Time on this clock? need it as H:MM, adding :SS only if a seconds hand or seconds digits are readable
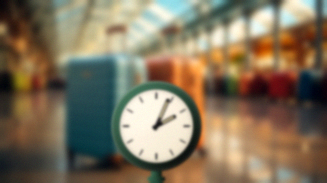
2:04
